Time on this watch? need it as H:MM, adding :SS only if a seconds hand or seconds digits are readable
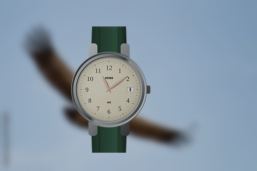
11:09
